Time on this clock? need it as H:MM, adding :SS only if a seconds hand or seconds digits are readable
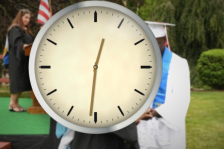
12:31
